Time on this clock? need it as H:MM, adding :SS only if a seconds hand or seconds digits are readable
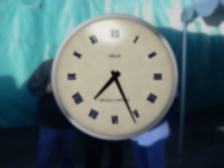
7:26
